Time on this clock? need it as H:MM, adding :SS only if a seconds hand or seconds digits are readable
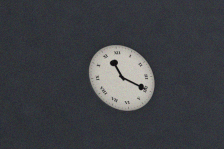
11:20
